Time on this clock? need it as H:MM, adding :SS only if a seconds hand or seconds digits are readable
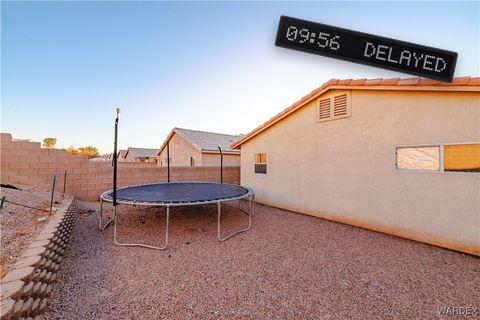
9:56
